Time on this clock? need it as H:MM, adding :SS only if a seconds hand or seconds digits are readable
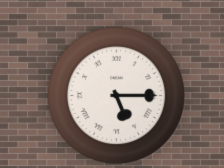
5:15
